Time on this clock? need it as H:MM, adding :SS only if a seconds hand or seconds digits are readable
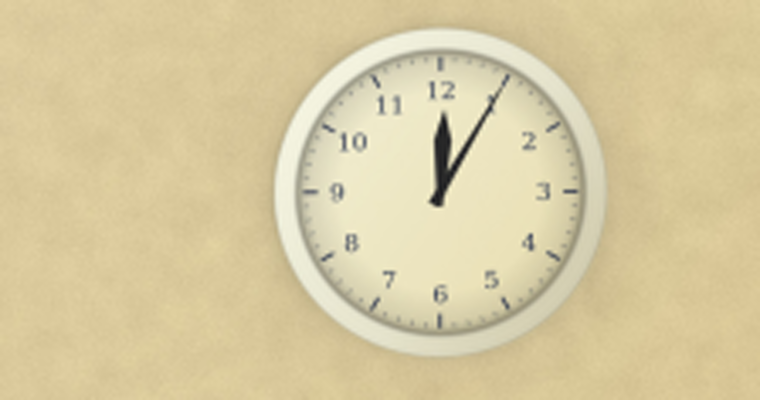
12:05
